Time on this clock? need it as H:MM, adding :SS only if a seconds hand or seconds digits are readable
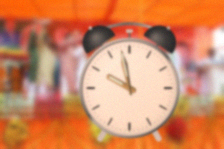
9:58
